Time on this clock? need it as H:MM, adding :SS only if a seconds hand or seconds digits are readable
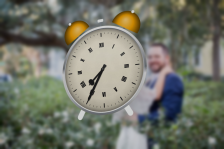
7:35
